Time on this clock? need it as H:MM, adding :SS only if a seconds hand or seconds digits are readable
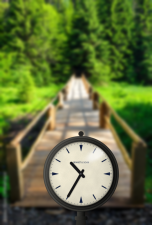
10:35
